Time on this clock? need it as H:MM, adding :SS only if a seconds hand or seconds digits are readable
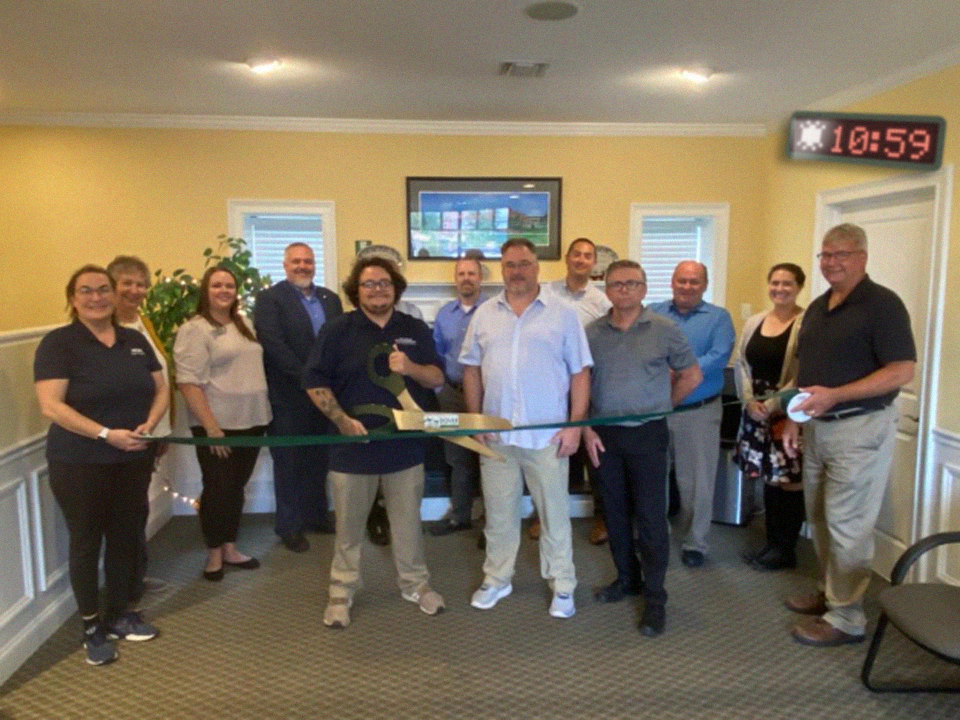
10:59
